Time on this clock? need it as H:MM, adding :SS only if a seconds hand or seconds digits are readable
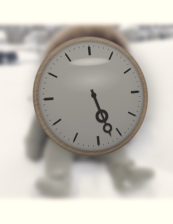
5:27
